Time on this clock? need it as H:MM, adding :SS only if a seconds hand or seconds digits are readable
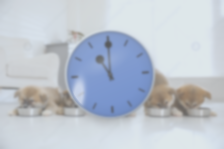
11:00
